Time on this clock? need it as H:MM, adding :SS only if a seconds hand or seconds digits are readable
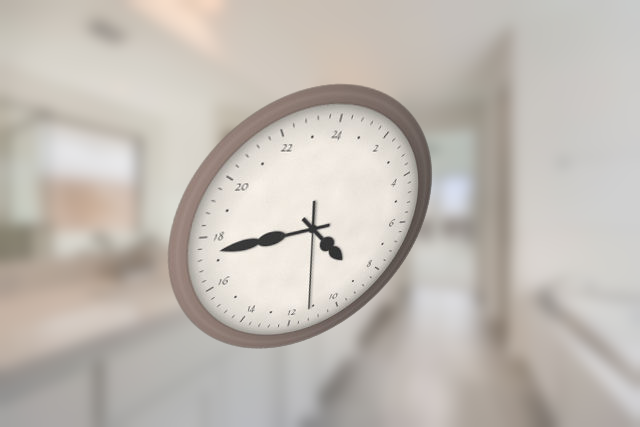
8:43:28
